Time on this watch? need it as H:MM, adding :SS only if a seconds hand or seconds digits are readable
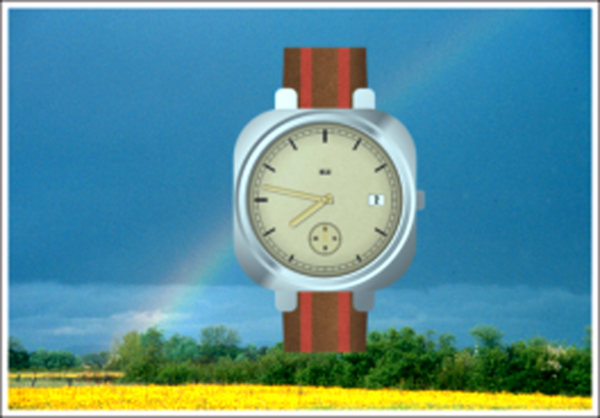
7:47
